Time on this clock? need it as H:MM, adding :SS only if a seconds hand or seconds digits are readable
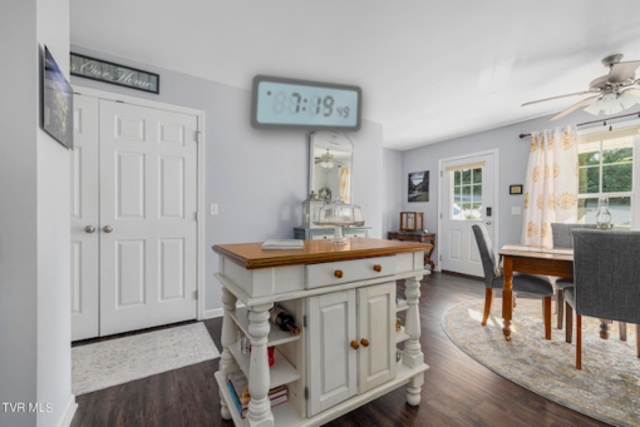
7:19:49
